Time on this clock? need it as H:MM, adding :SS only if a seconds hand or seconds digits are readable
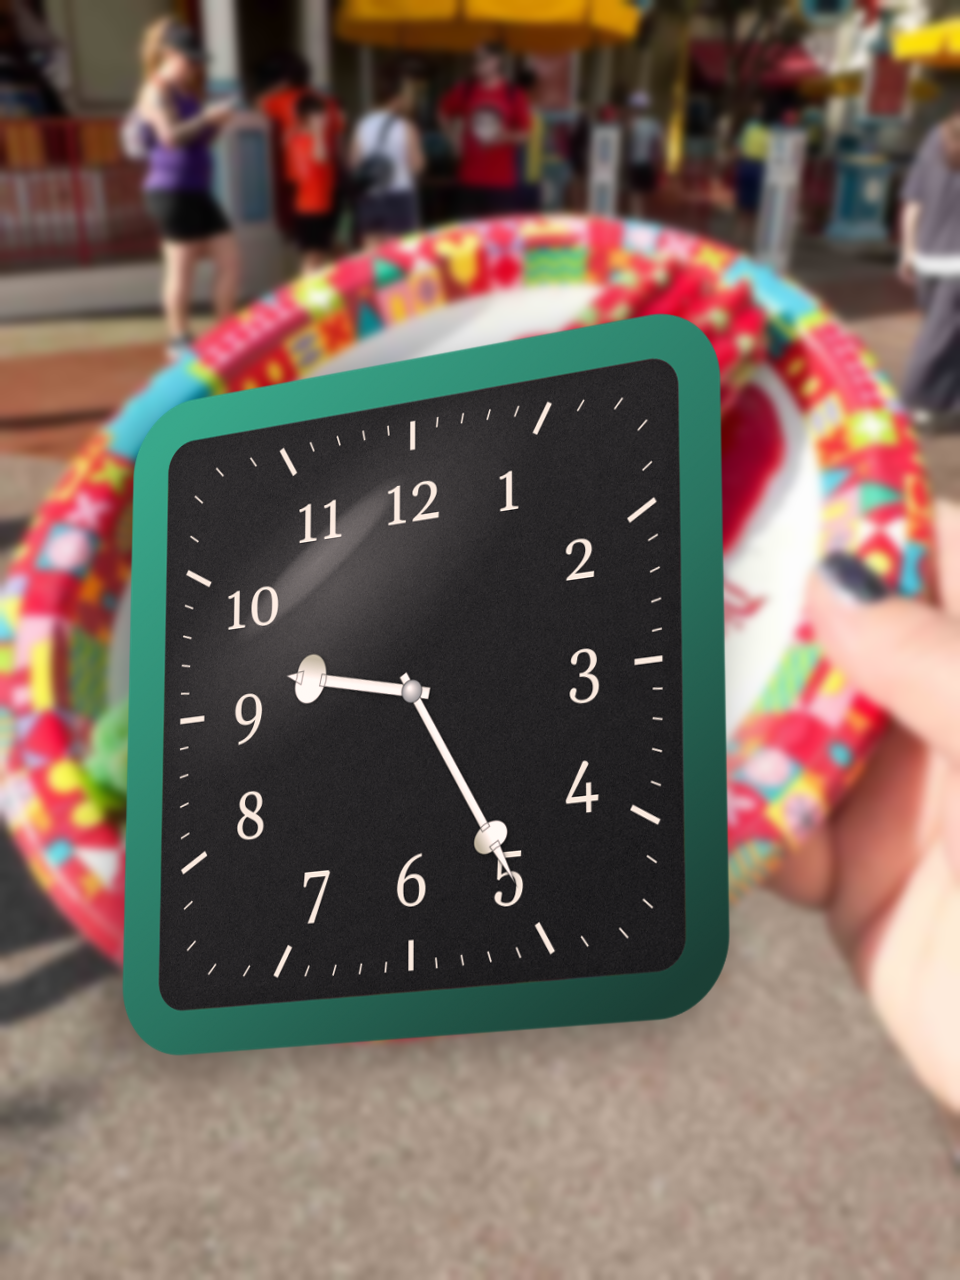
9:25
